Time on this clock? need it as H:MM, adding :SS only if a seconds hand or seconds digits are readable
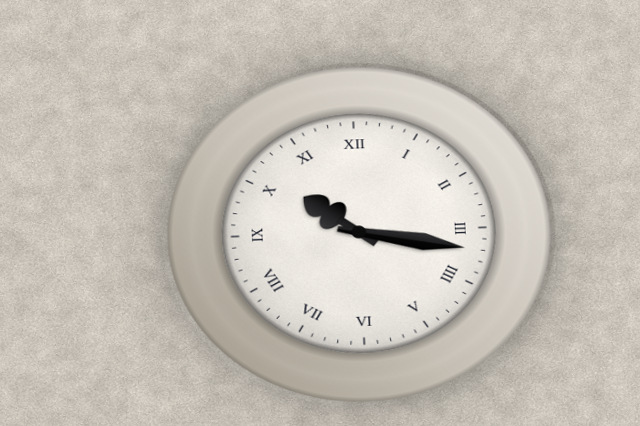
10:17
